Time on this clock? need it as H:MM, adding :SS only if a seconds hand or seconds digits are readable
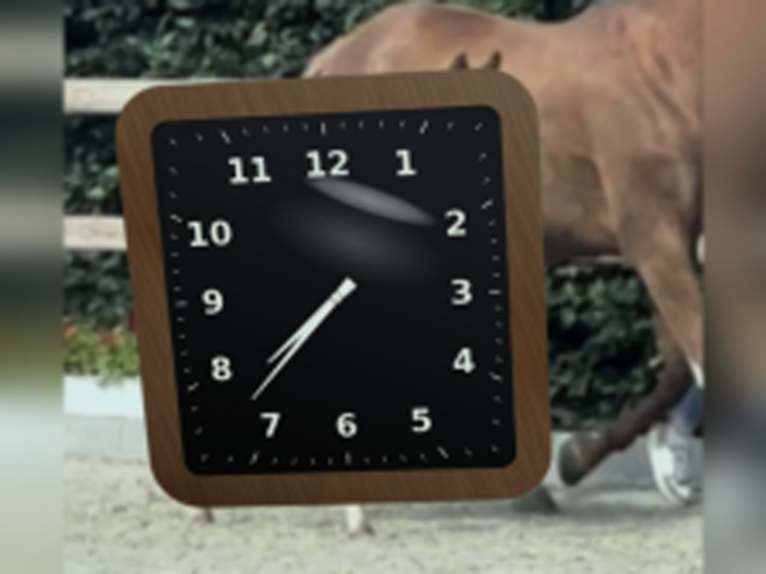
7:37
